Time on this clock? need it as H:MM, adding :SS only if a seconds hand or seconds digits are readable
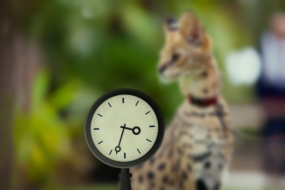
3:33
